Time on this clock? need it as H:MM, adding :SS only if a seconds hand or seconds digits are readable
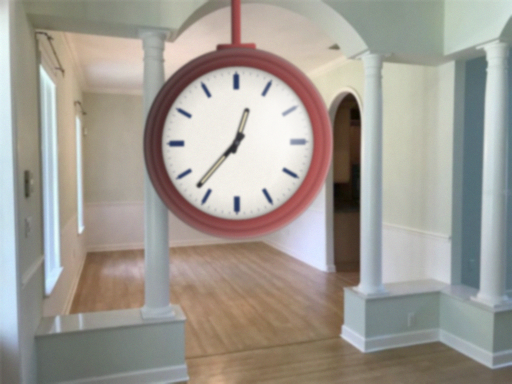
12:37
